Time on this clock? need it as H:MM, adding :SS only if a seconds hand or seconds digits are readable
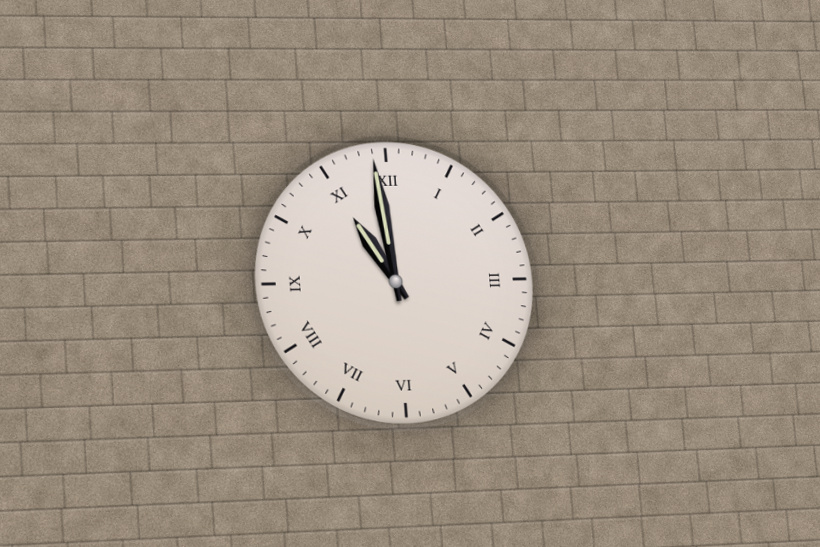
10:59
